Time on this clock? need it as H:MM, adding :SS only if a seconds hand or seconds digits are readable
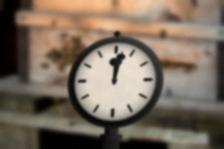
12:02
